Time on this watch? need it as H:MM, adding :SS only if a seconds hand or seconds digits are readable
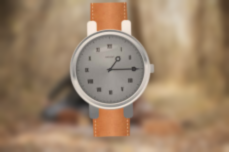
1:15
